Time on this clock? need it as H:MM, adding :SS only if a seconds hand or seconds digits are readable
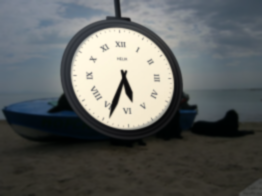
5:34
